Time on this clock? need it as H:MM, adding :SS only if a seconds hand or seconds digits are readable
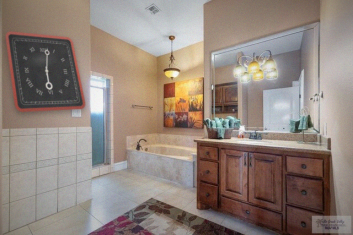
6:02
